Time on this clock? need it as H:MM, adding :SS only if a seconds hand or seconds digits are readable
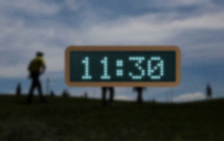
11:30
